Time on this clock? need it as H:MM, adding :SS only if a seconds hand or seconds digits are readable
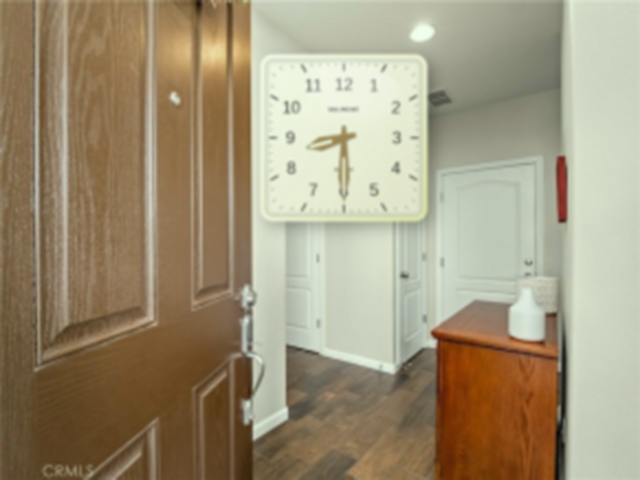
8:30
